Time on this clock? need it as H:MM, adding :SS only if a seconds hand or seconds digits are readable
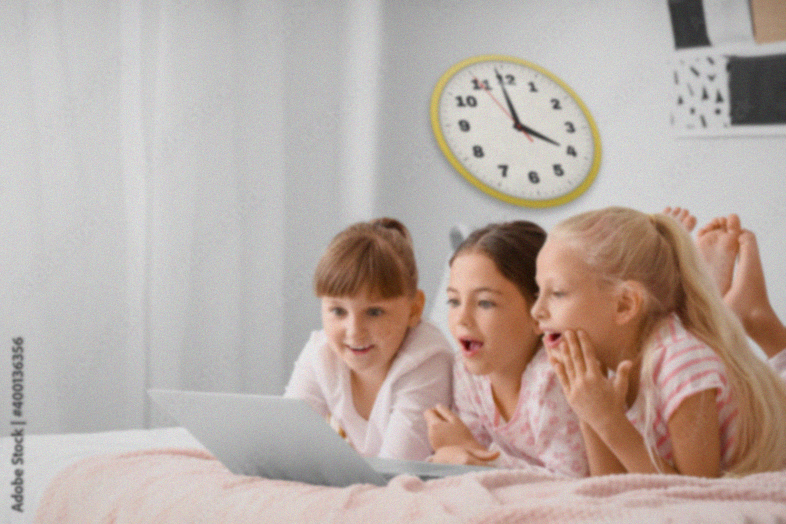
3:58:55
